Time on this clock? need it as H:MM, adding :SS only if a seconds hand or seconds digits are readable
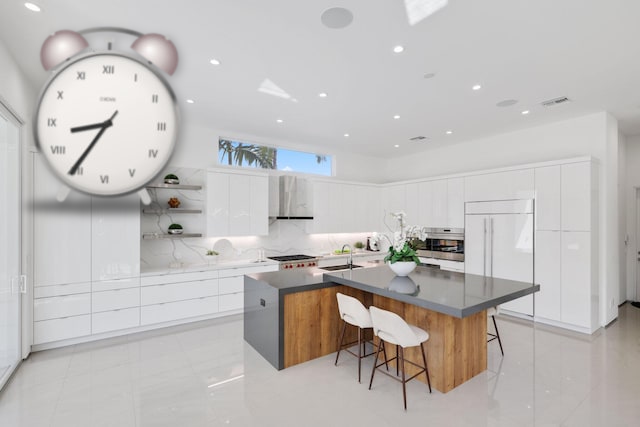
8:35:36
